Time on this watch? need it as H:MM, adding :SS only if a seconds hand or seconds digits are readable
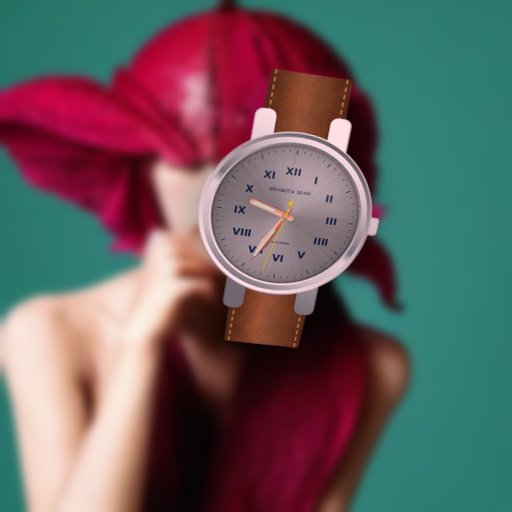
9:34:32
